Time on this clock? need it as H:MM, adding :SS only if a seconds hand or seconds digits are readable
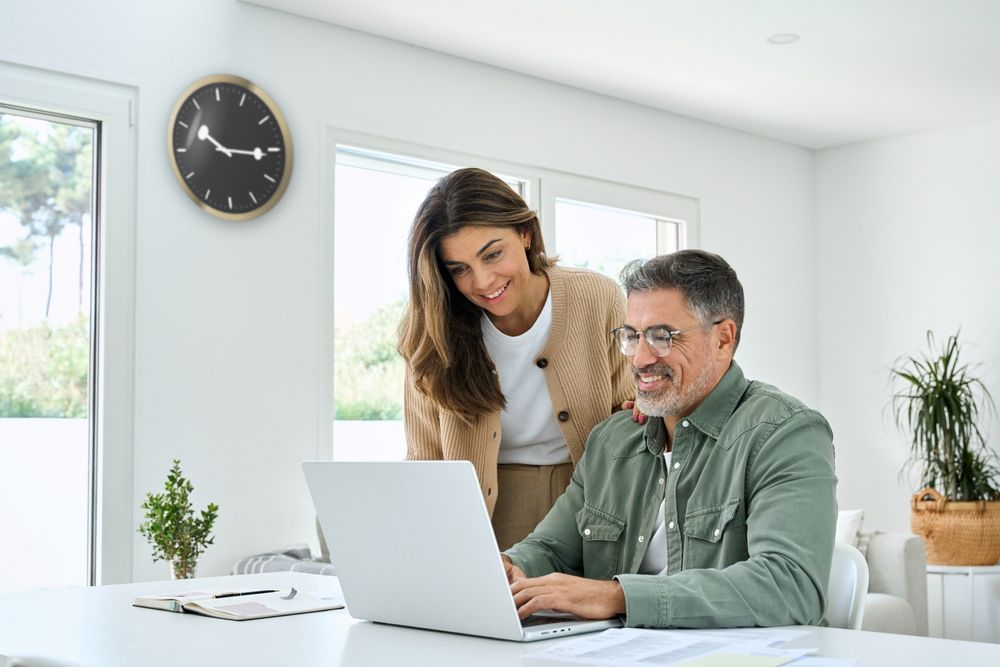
10:16
